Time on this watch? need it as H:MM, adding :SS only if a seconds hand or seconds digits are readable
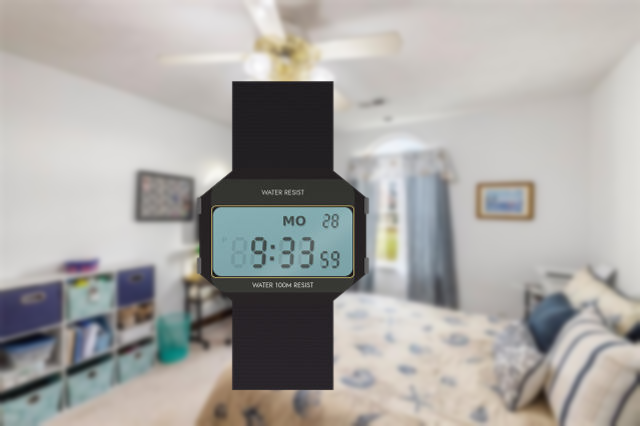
9:33:59
